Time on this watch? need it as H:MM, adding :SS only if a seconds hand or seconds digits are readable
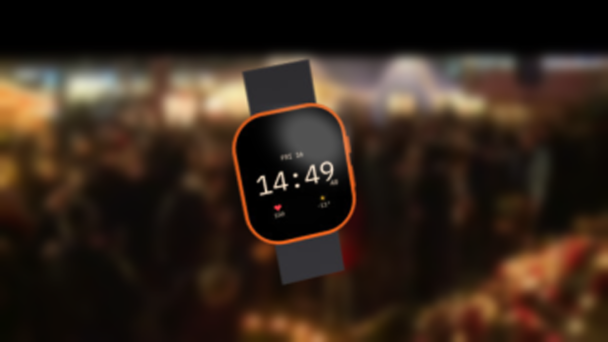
14:49
